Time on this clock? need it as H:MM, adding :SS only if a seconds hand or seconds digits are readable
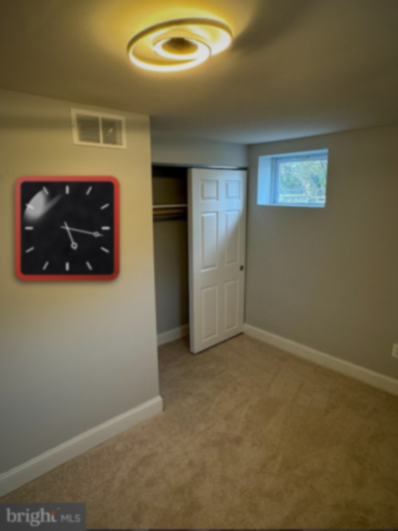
5:17
